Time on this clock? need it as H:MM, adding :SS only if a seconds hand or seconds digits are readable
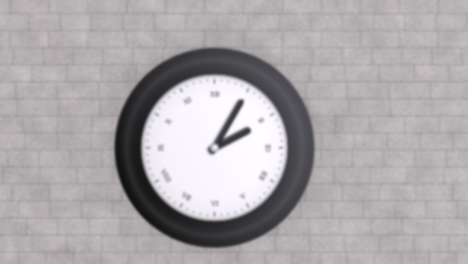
2:05
